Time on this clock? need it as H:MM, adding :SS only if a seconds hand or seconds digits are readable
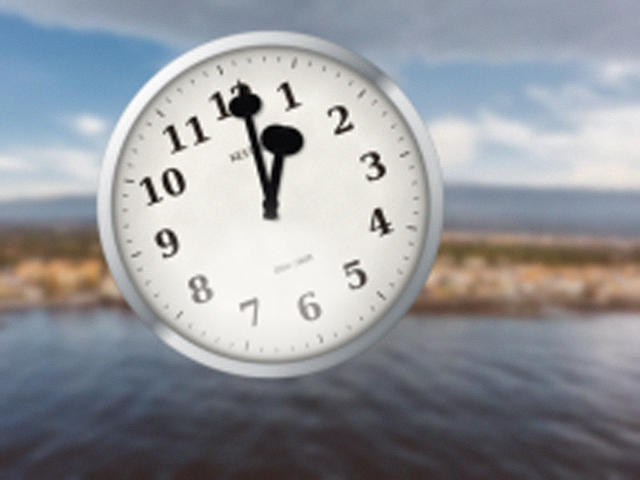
1:01
